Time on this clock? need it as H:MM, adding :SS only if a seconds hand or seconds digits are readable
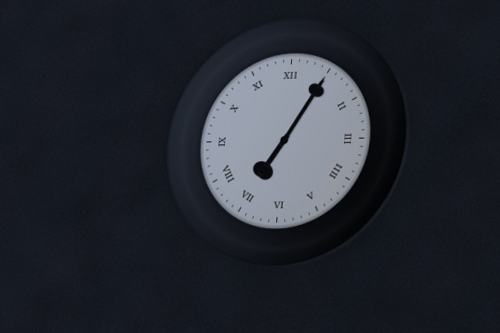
7:05
